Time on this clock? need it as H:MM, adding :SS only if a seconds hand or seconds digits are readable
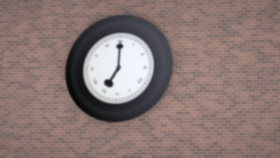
7:00
